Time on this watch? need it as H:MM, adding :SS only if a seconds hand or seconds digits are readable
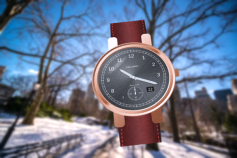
10:19
